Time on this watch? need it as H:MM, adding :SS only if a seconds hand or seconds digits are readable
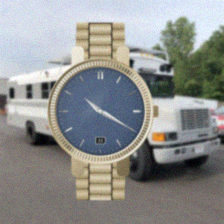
10:20
